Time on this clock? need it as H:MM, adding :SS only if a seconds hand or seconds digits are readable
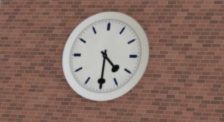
4:30
